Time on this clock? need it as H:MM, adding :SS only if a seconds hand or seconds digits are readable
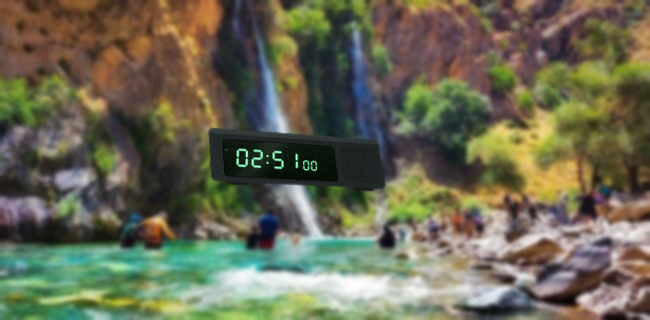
2:51:00
